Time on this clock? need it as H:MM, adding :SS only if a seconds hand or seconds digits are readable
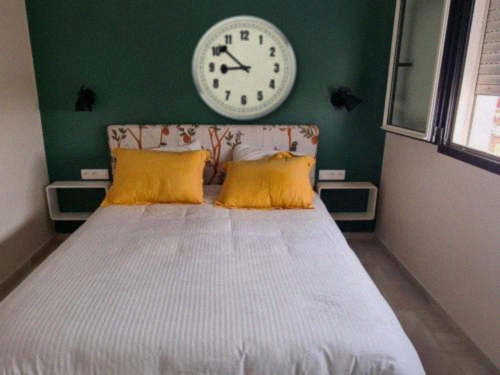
8:52
